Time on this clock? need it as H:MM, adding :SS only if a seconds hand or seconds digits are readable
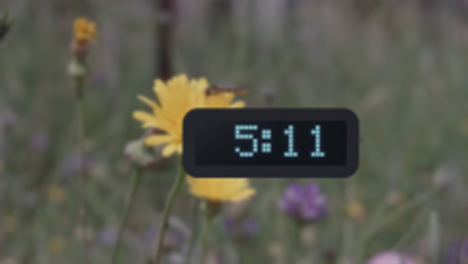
5:11
